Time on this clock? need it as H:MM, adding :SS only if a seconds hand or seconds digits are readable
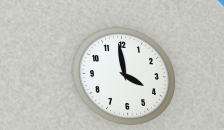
3:59
